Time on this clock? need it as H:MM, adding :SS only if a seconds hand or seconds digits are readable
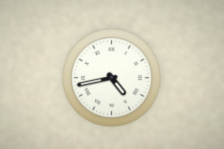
4:43
